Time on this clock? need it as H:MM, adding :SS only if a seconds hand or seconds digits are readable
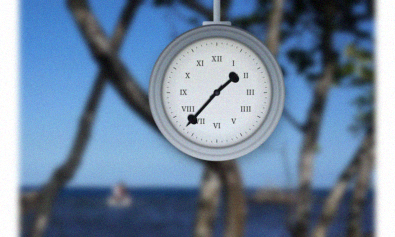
1:37
